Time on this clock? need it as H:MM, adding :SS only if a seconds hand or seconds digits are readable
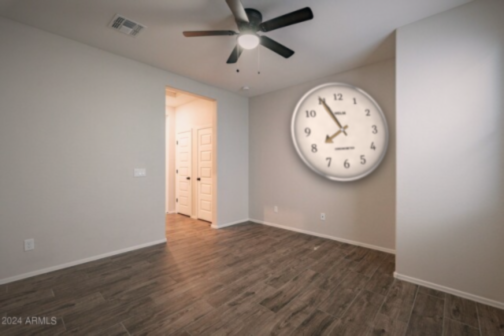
7:55
